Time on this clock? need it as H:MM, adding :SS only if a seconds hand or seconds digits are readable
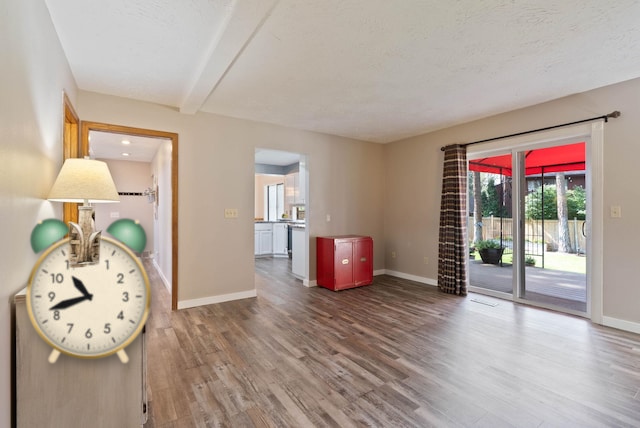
10:42
